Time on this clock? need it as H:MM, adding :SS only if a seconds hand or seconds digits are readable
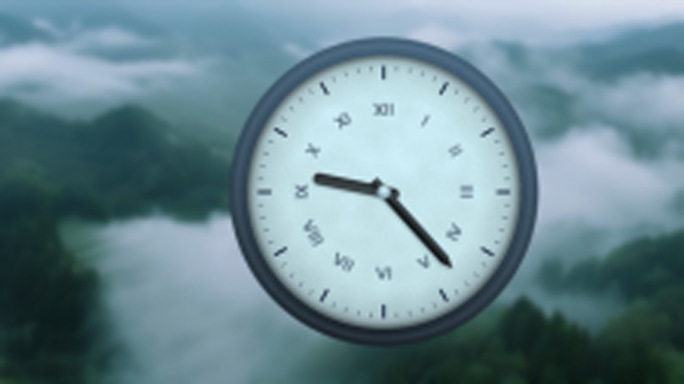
9:23
